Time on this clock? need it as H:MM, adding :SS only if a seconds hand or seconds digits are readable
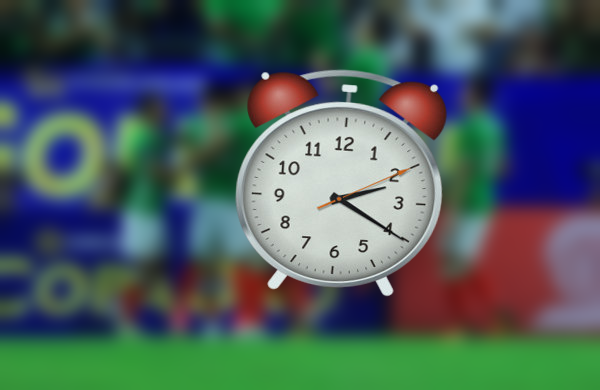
2:20:10
